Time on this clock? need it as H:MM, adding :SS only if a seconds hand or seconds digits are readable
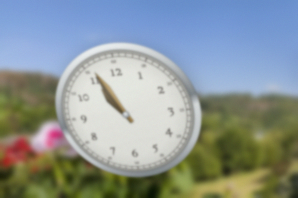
10:56
